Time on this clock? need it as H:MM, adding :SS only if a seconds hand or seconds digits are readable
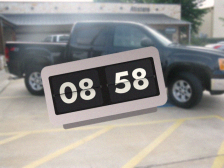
8:58
